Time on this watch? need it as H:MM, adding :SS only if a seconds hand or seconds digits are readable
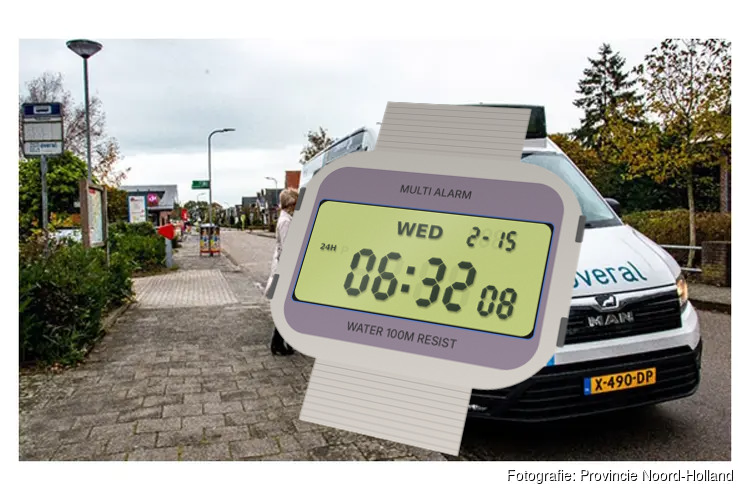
6:32:08
